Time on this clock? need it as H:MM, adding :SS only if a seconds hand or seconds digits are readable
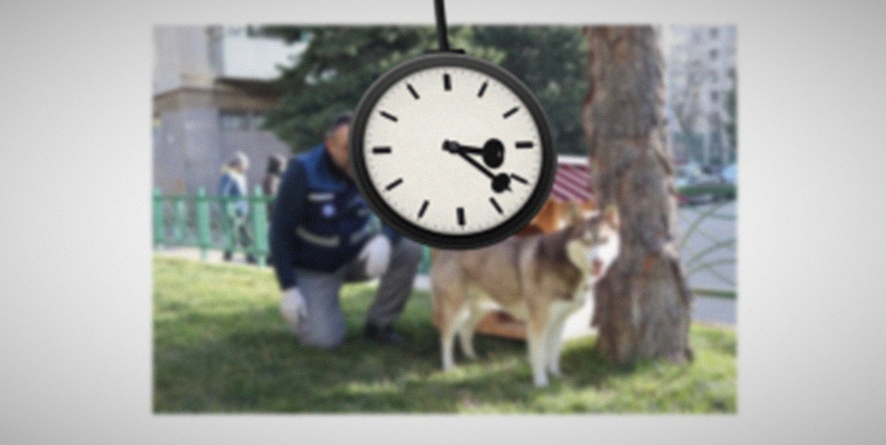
3:22
